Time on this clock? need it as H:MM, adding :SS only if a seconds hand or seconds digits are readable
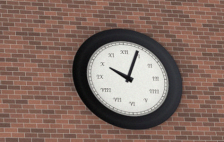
10:04
